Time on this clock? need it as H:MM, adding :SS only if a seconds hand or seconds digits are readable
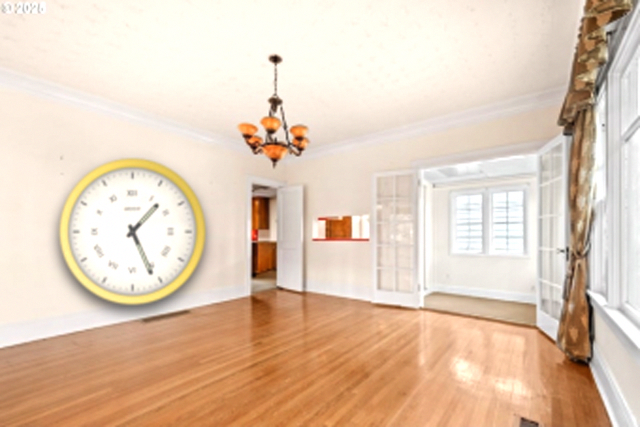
1:26
